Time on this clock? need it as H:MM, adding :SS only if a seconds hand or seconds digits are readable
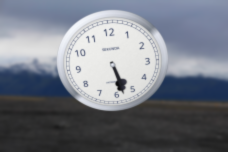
5:28
